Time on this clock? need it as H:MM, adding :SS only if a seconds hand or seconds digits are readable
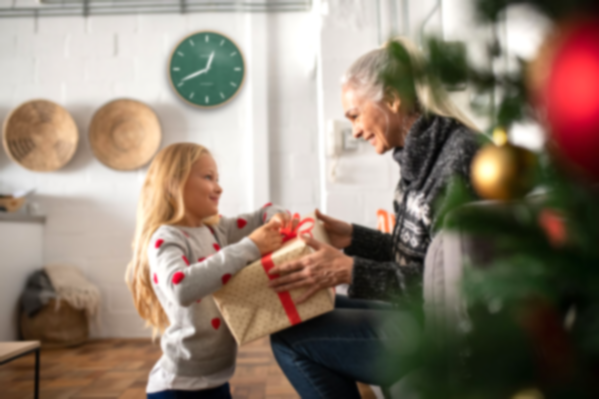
12:41
